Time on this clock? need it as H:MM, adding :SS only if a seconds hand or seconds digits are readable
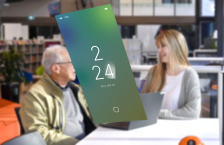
2:24
